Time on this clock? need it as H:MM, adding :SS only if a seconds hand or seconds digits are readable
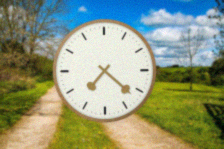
7:22
